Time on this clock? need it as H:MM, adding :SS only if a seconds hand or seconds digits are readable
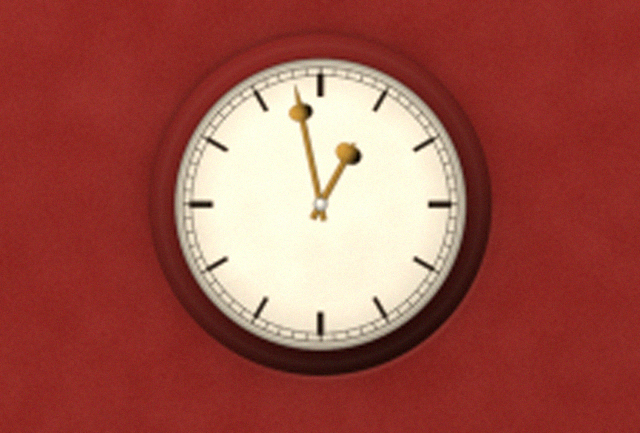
12:58
